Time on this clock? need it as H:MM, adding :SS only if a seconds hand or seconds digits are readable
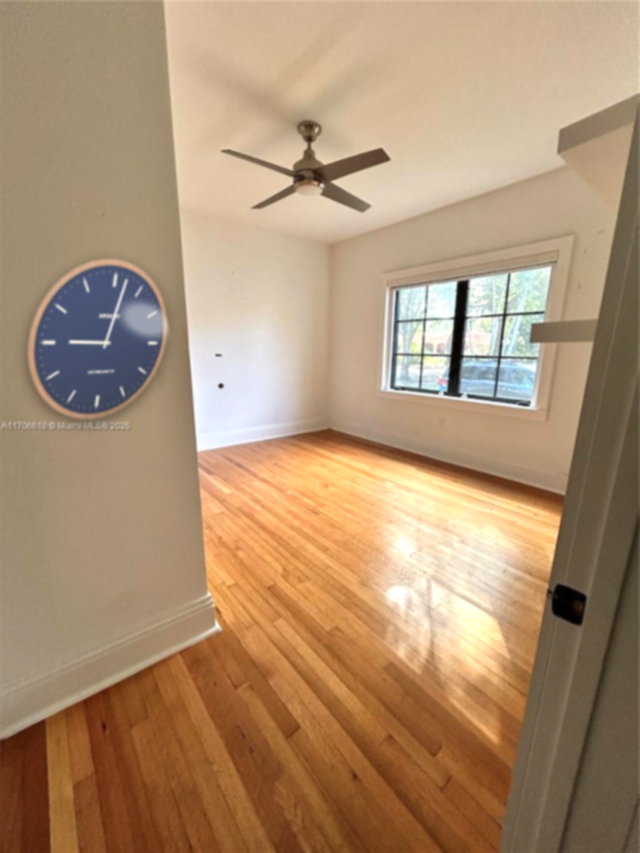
9:02
